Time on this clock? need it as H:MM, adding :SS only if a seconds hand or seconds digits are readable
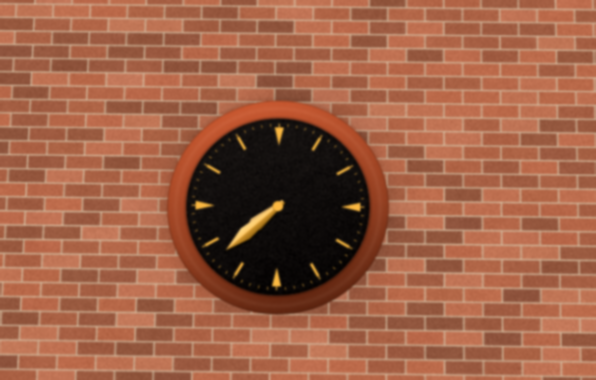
7:38
